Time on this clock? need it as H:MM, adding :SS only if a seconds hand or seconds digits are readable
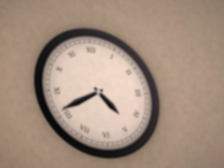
4:41
